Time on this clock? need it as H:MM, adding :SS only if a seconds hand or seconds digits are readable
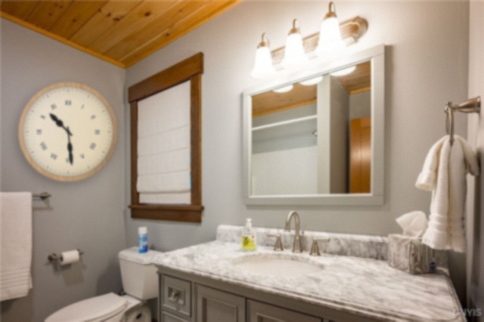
10:29
